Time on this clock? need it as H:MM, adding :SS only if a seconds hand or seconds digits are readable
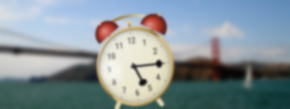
5:15
